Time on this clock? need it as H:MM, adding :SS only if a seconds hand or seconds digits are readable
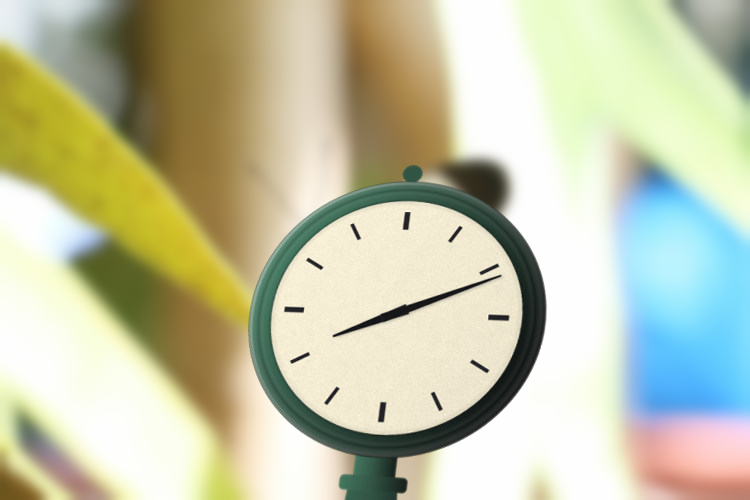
8:11
